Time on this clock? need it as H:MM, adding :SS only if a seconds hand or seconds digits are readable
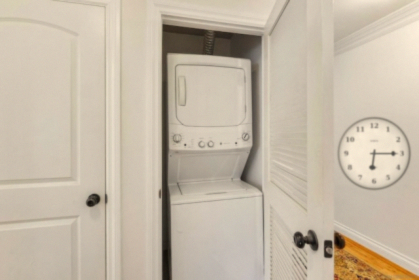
6:15
